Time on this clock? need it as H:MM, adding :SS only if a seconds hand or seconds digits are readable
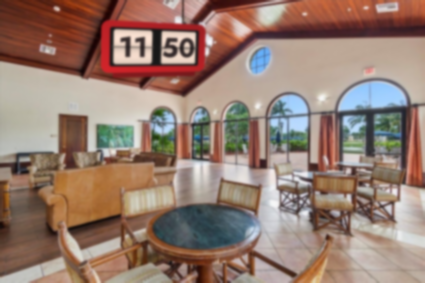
11:50
